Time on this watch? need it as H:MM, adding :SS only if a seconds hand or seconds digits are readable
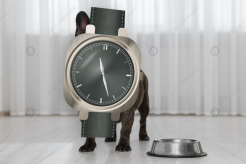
11:27
